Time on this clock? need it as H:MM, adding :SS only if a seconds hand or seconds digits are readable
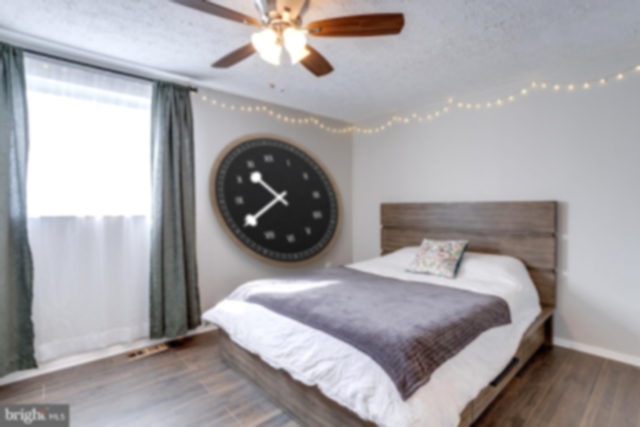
10:40
